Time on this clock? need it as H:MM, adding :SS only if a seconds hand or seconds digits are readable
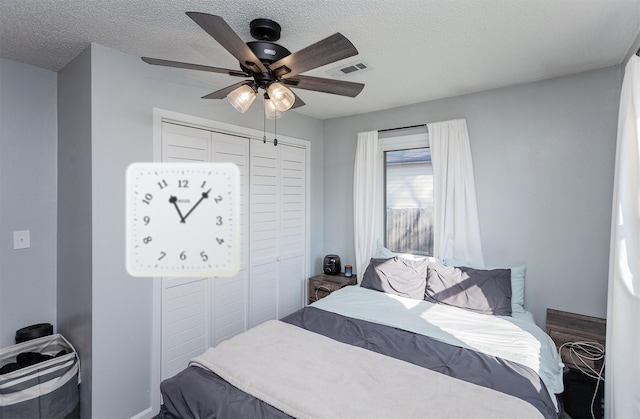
11:07
